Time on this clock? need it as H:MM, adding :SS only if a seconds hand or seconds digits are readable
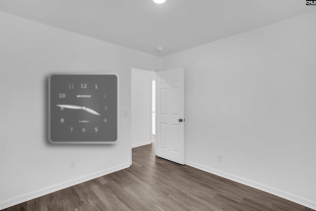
3:46
